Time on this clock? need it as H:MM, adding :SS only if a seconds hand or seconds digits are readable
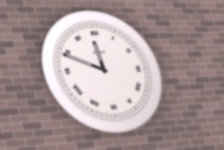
11:49
